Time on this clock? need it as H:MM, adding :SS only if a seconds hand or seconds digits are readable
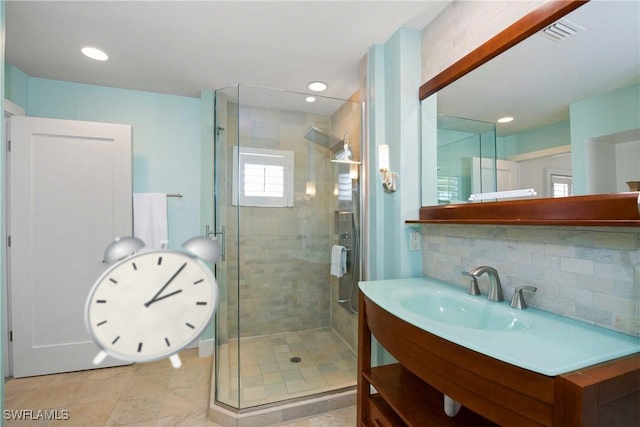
2:05
